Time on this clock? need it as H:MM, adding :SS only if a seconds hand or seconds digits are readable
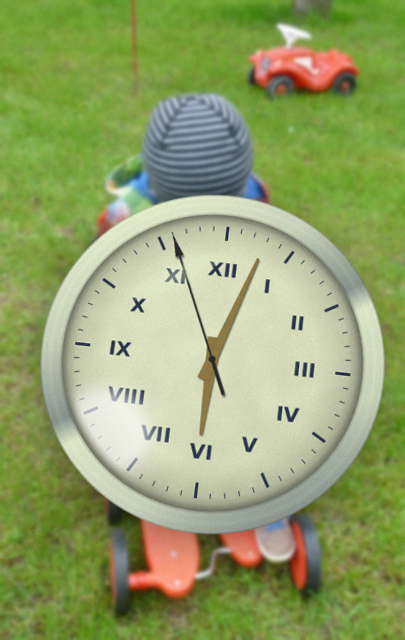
6:02:56
